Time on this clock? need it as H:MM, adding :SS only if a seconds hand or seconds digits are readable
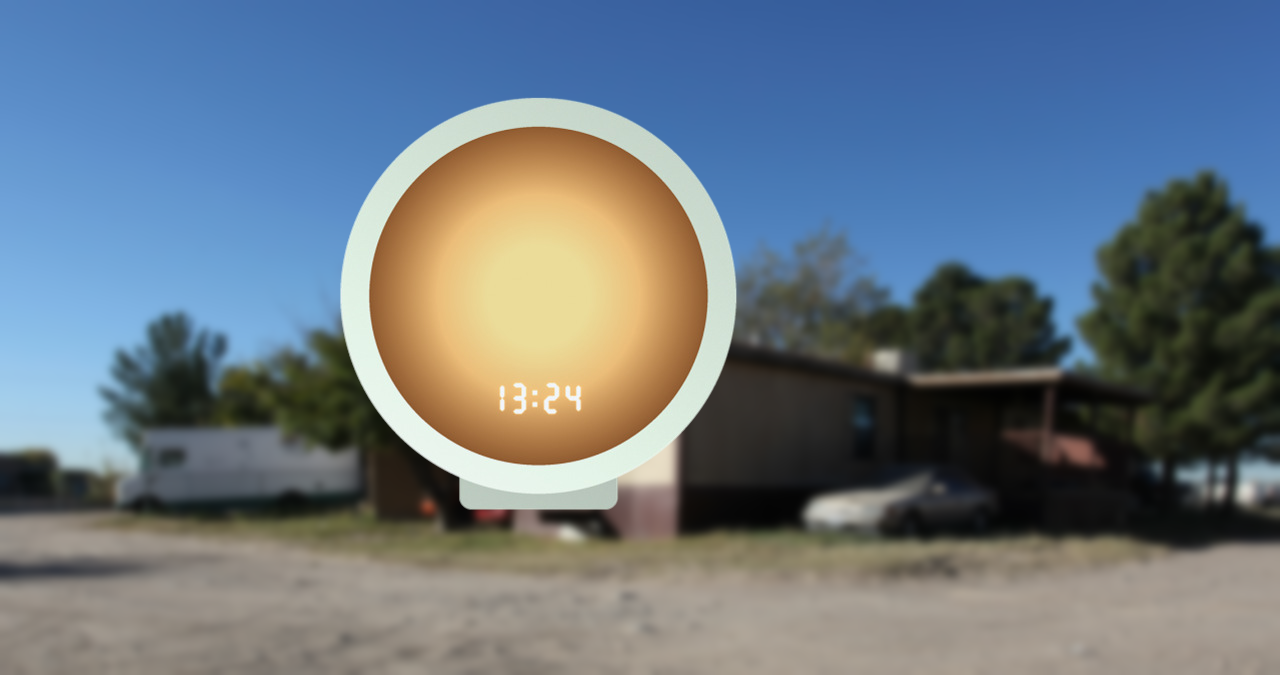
13:24
